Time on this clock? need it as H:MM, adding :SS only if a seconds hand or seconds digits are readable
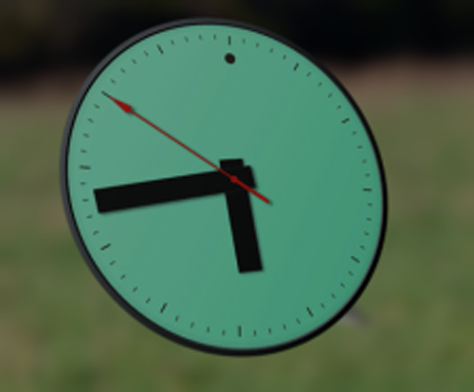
5:42:50
